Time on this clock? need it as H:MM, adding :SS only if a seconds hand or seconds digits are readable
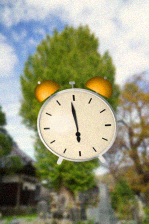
5:59
